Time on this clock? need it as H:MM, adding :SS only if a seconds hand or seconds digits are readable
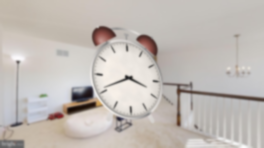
3:41
